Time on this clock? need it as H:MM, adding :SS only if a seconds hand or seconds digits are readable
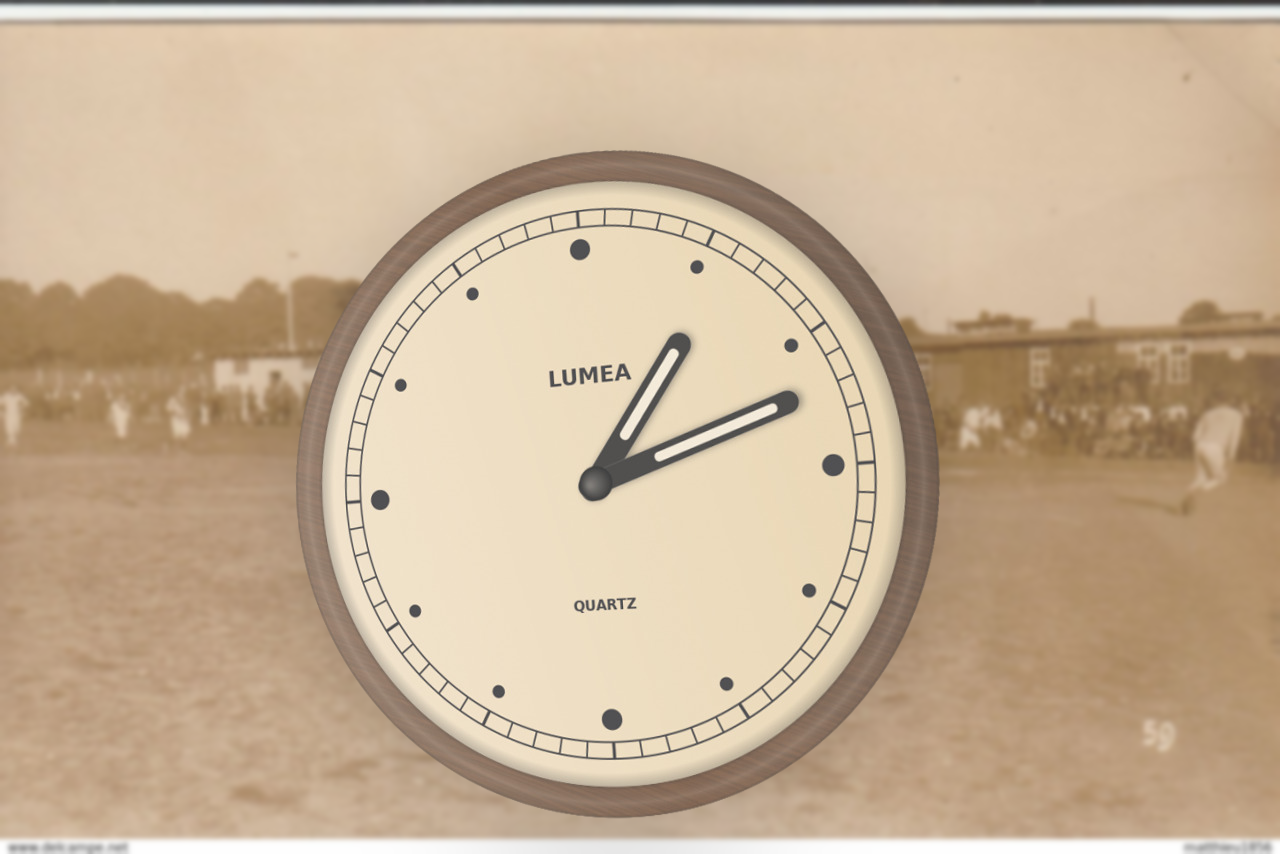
1:12
